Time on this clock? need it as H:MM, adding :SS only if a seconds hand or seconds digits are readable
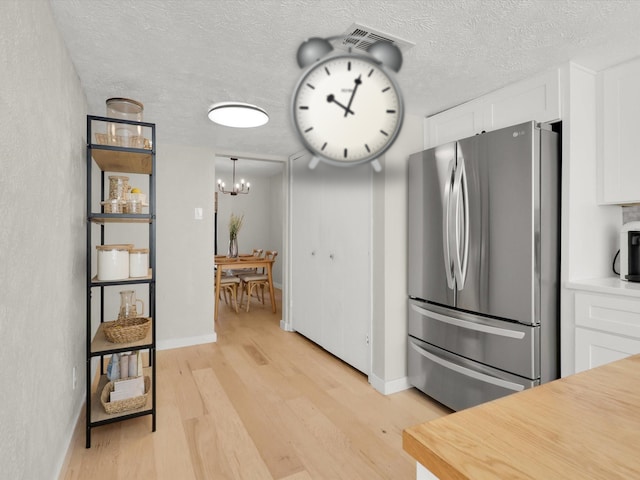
10:03
